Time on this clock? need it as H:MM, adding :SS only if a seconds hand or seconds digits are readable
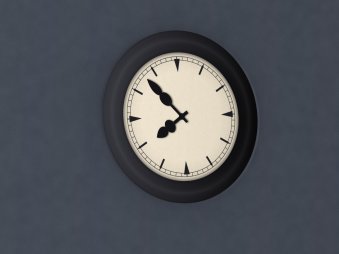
7:53
